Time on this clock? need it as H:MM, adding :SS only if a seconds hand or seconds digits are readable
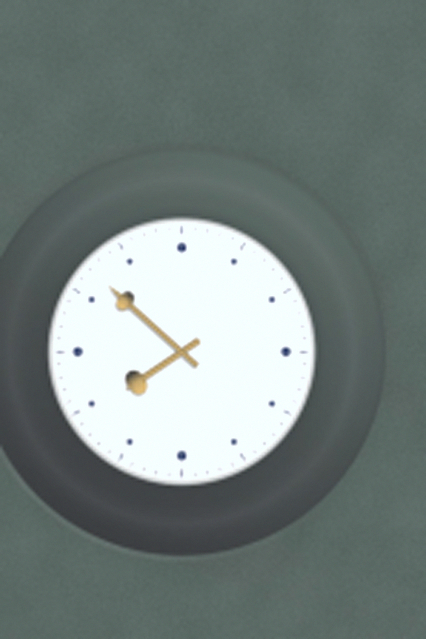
7:52
